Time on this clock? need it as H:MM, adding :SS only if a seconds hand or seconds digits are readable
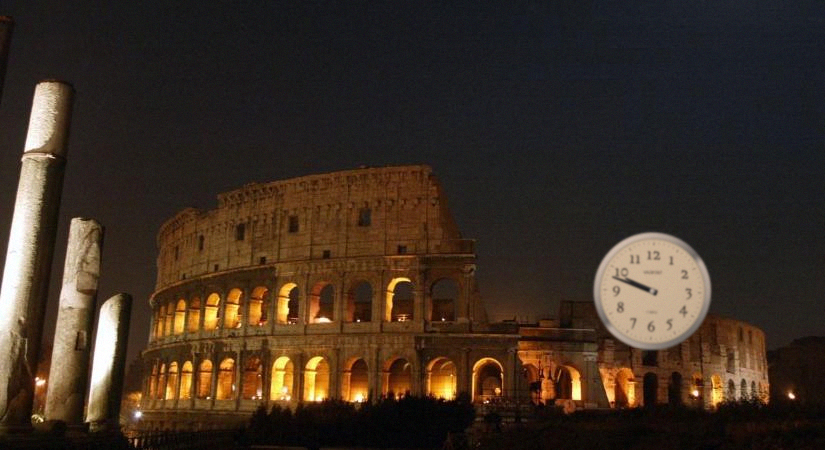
9:48
